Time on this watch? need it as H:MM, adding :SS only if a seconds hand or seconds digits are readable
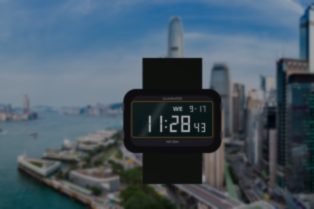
11:28
